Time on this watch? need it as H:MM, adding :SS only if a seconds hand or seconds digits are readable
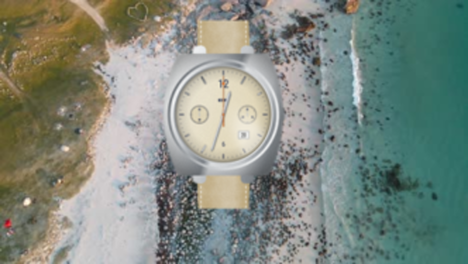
12:33
